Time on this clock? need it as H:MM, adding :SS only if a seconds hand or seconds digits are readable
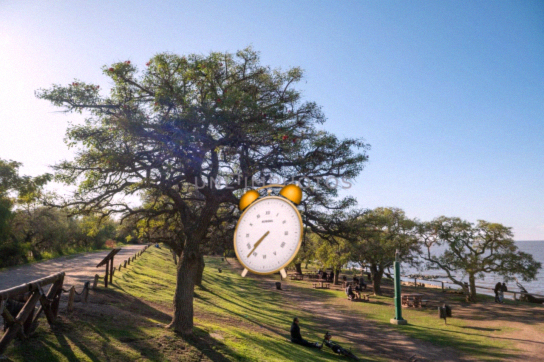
7:37
